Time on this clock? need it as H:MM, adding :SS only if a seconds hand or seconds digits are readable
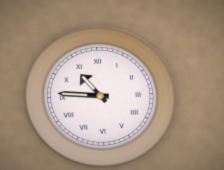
10:46
